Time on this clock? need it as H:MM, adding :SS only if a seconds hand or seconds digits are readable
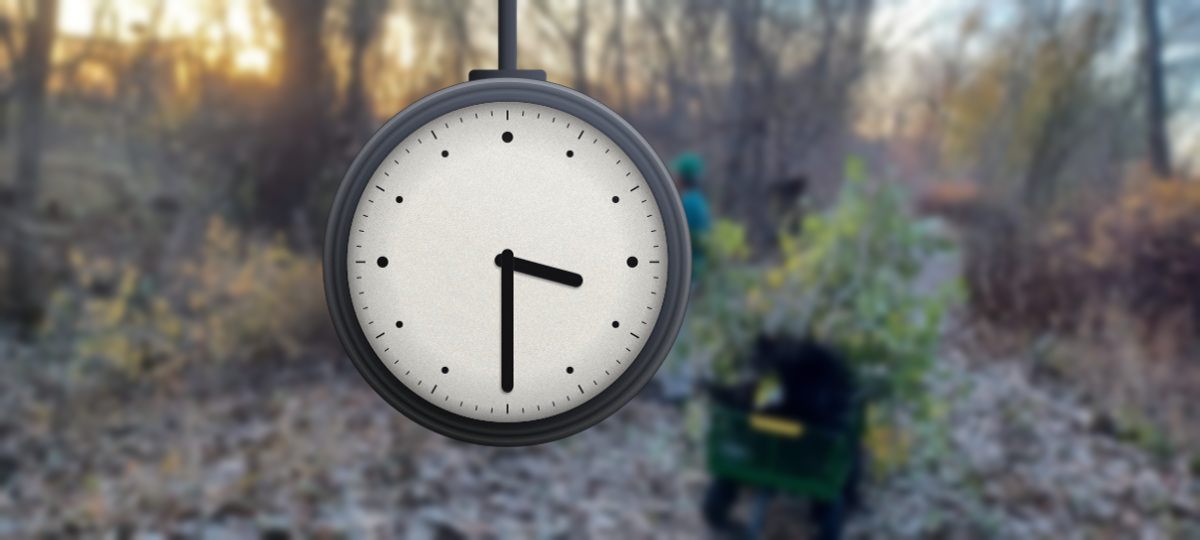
3:30
